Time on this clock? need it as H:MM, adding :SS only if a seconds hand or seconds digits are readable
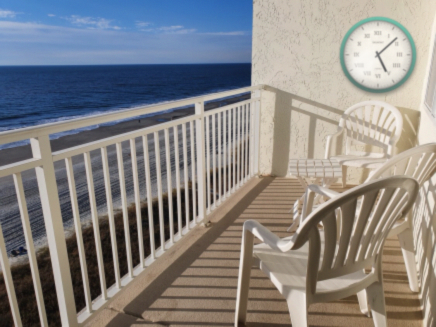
5:08
